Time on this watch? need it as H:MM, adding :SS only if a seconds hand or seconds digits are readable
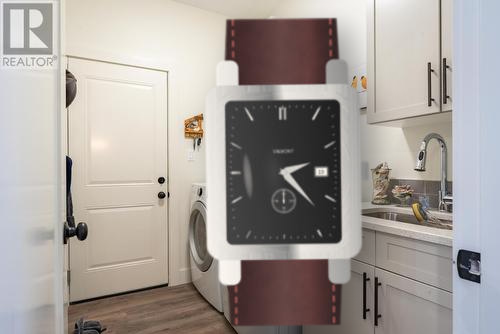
2:23
